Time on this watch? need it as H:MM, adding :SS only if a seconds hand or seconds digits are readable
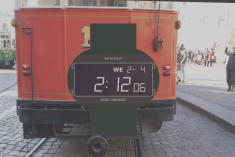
2:12:06
